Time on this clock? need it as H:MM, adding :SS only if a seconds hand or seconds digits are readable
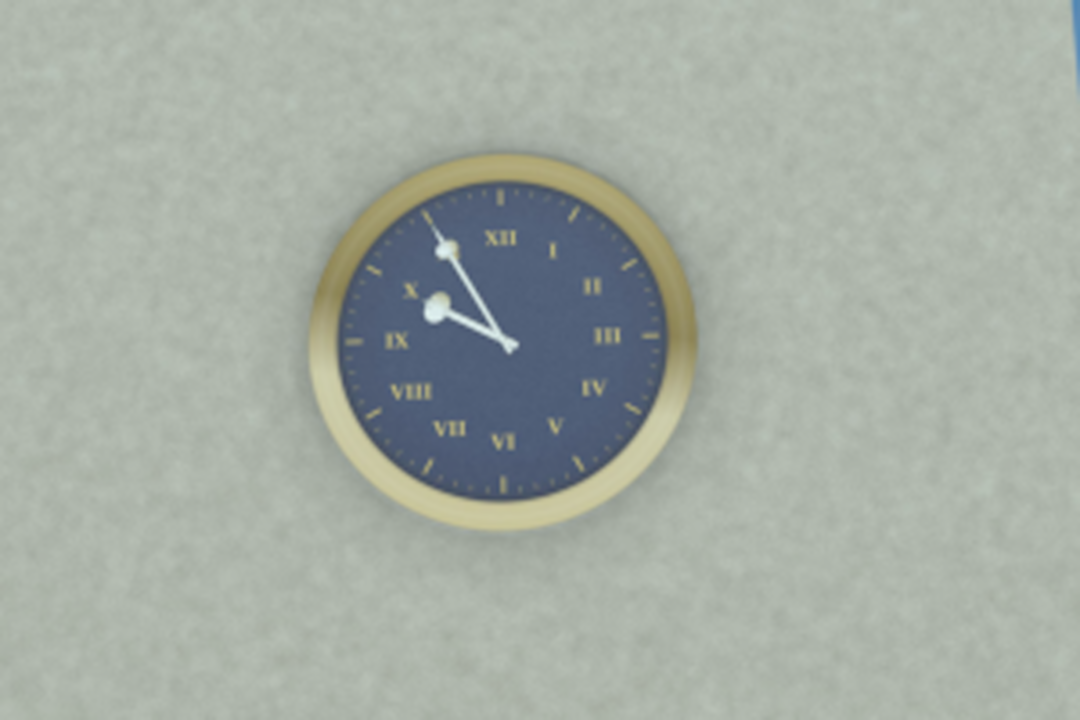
9:55
